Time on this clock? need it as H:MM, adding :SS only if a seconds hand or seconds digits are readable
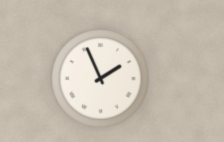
1:56
